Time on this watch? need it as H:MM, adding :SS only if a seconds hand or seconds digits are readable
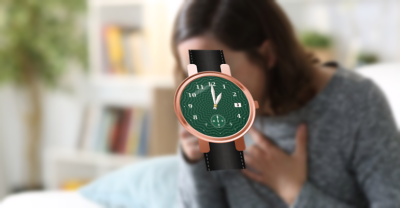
1:00
